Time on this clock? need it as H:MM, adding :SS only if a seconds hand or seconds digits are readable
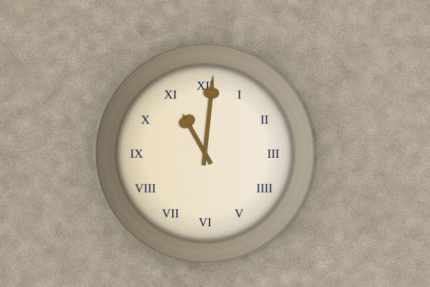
11:01
